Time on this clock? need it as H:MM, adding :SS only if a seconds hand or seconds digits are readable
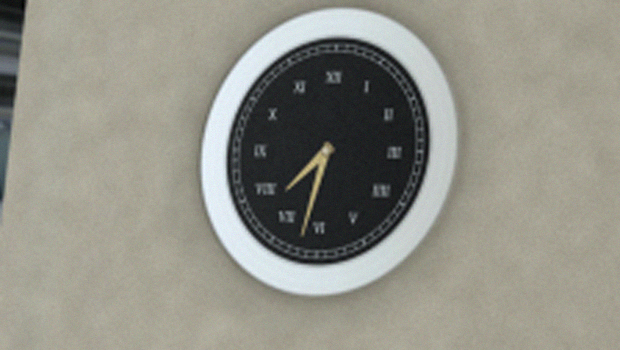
7:32
